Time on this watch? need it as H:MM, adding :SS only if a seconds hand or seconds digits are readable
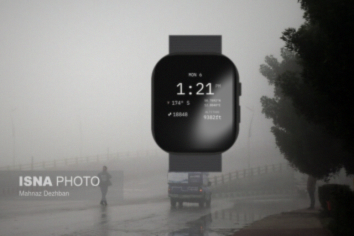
1:21
